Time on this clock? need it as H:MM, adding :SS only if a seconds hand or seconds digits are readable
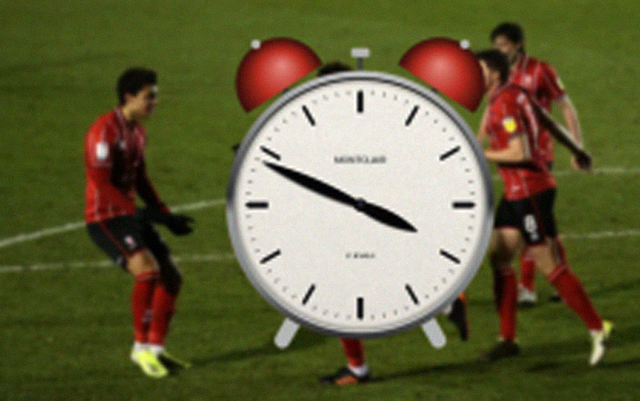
3:49
